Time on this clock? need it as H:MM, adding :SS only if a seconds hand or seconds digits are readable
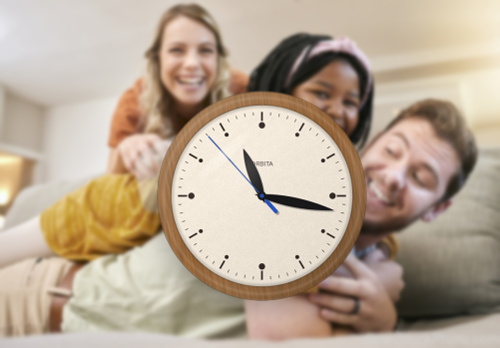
11:16:53
